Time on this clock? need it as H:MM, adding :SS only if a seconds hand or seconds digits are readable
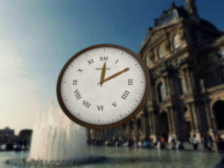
12:10
